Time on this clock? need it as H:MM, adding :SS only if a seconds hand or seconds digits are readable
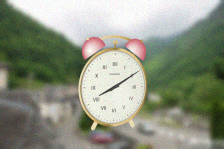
8:10
